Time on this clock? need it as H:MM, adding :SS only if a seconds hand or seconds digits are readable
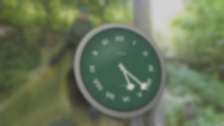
5:22
